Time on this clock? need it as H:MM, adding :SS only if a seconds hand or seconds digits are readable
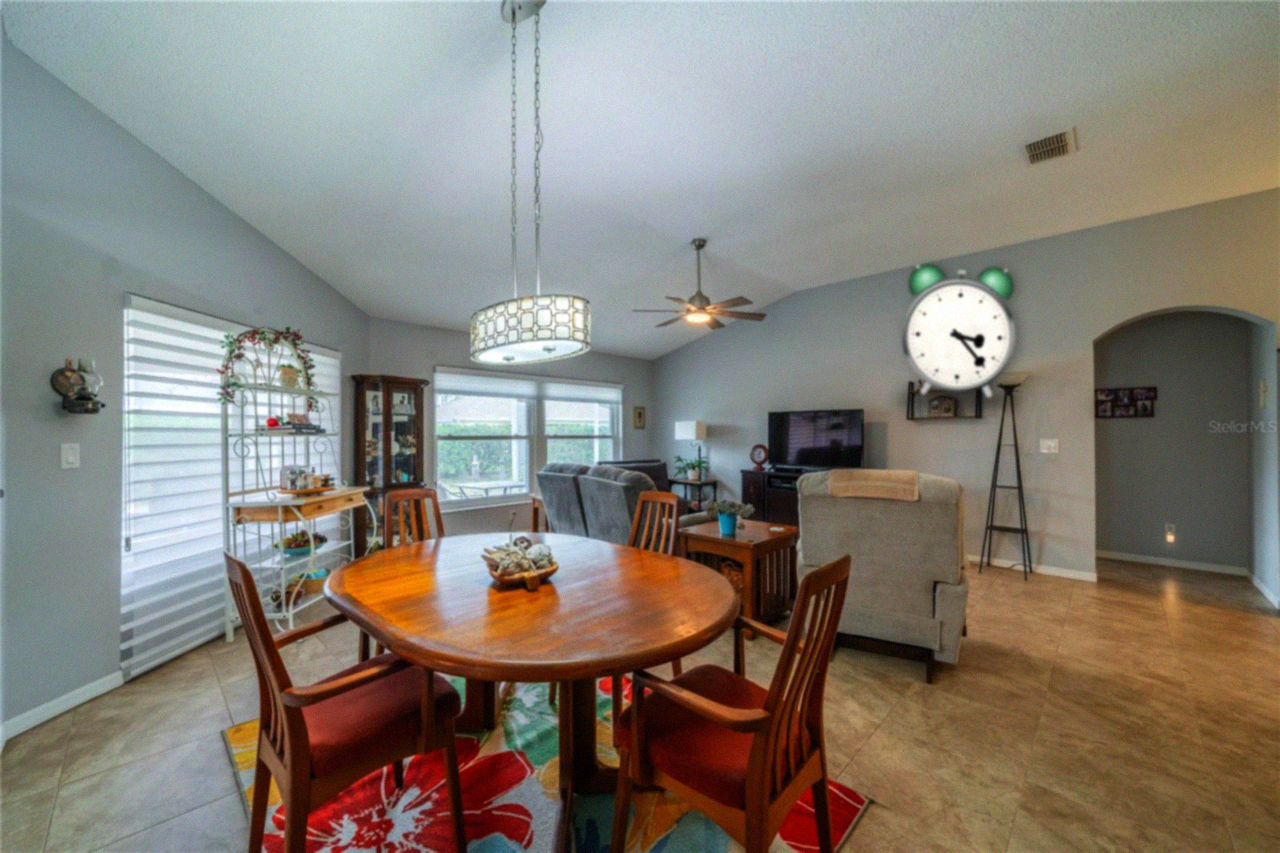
3:23
